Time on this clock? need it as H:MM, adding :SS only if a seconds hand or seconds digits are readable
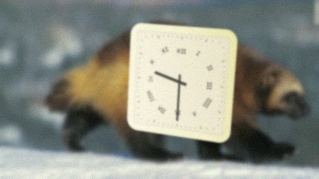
9:30
